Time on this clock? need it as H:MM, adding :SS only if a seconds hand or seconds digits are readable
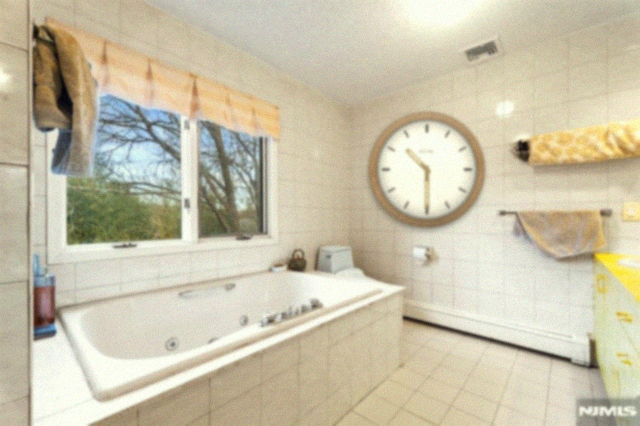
10:30
